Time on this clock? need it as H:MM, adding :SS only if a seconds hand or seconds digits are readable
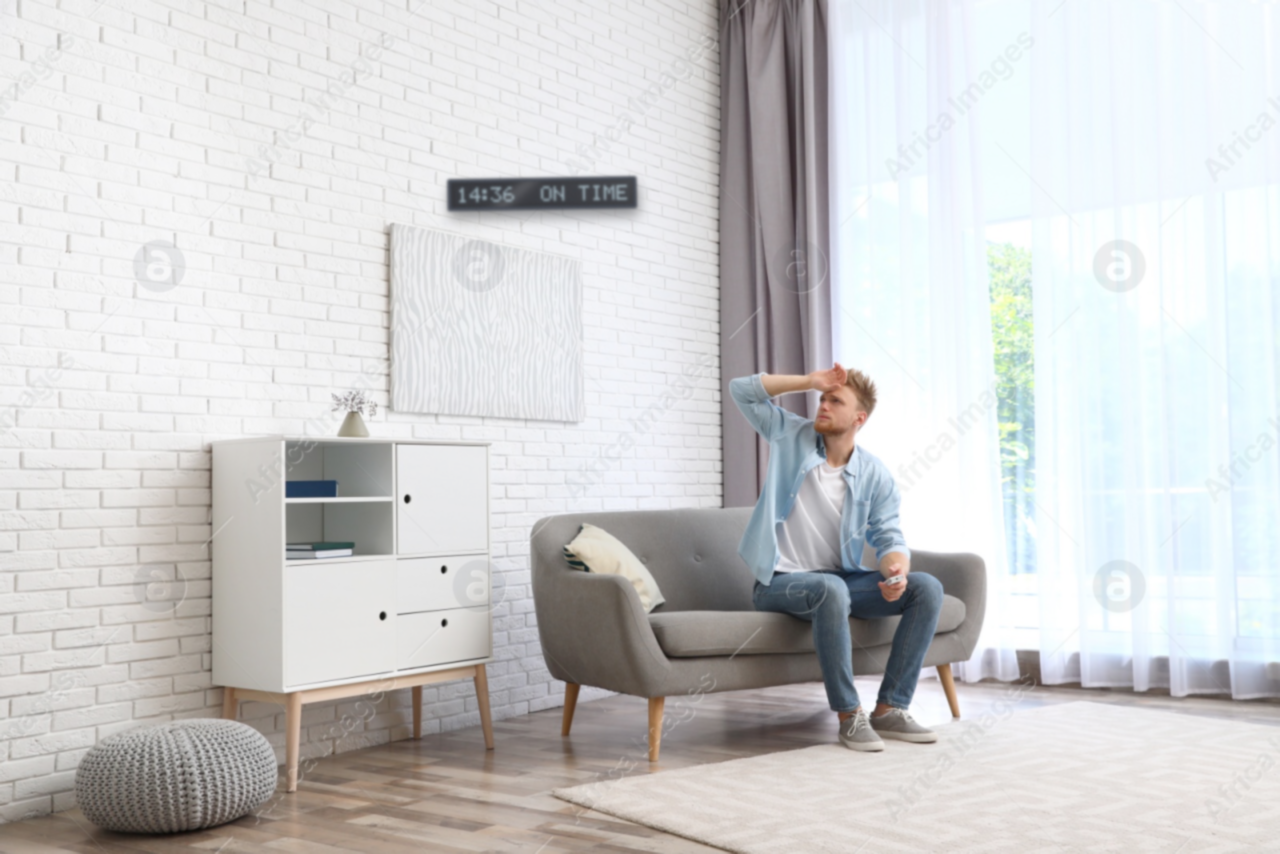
14:36
